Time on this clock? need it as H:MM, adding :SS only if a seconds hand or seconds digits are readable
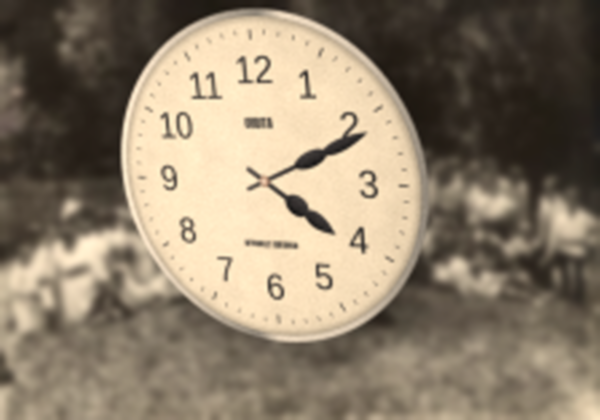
4:11
